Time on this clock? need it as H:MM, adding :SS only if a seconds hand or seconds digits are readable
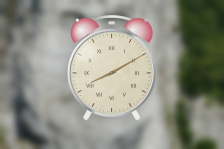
8:10
